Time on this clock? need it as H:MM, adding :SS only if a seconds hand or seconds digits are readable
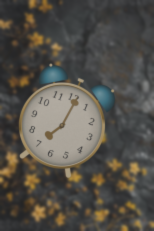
7:01
